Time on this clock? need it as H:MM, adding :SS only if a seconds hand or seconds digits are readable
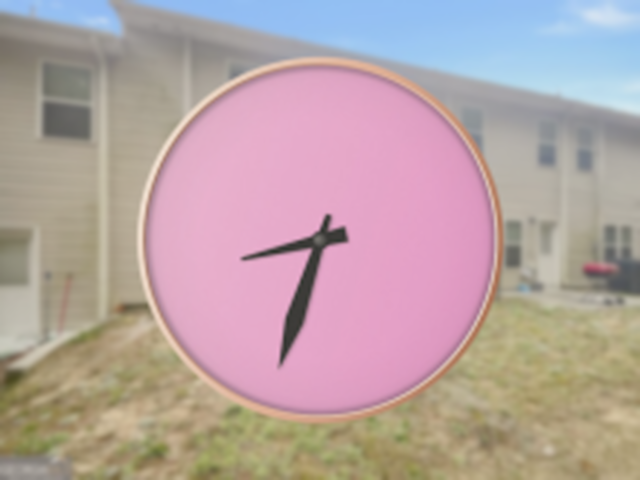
8:33
